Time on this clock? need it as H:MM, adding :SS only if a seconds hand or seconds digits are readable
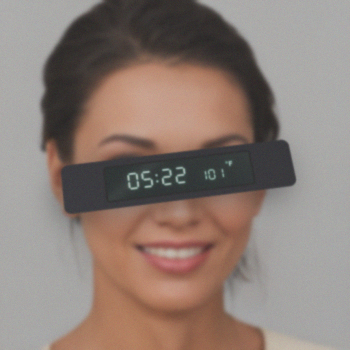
5:22
